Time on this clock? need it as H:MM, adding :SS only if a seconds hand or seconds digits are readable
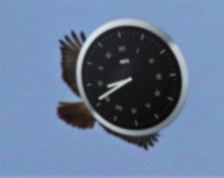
8:41
